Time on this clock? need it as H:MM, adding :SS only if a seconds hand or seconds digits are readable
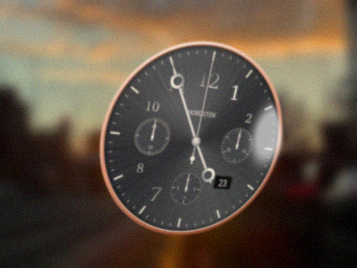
4:55
